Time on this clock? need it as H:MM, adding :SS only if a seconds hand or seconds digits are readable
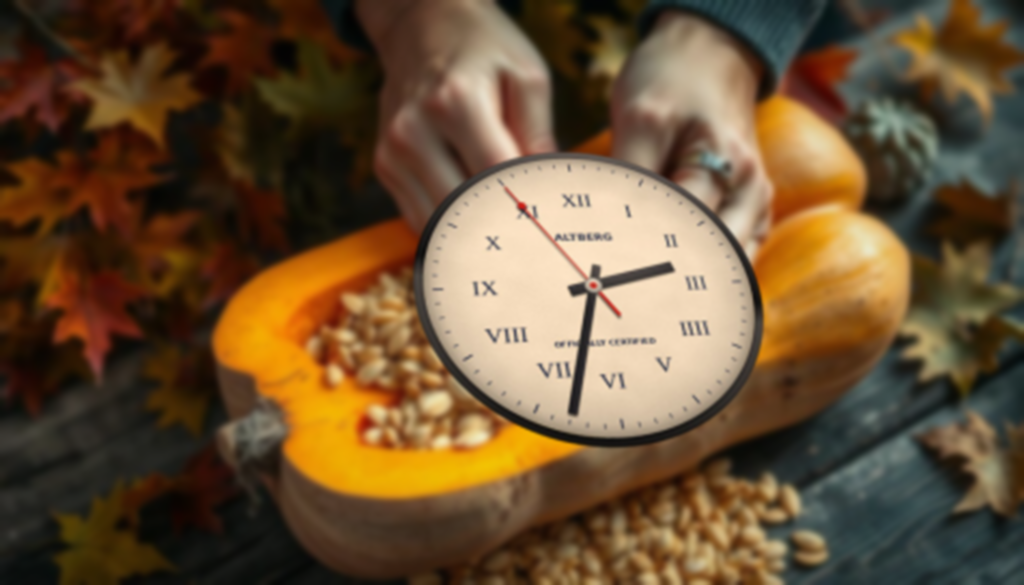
2:32:55
